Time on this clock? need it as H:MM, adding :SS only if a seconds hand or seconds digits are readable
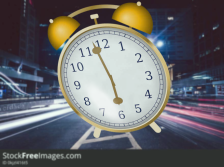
5:58
